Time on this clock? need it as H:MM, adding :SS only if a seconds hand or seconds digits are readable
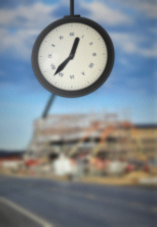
12:37
